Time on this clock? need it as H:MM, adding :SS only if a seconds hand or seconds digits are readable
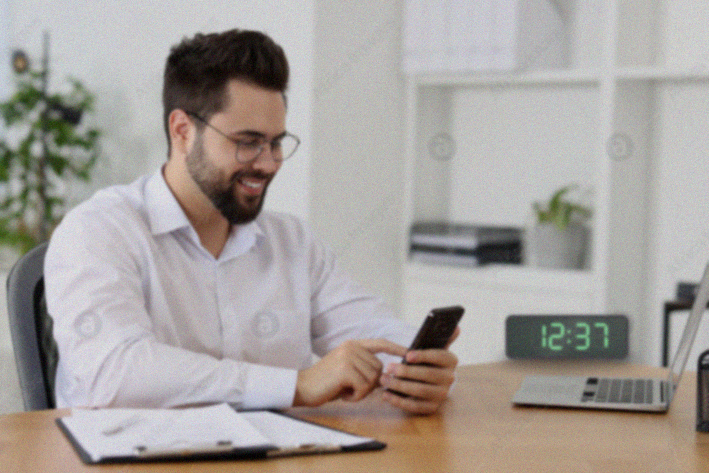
12:37
